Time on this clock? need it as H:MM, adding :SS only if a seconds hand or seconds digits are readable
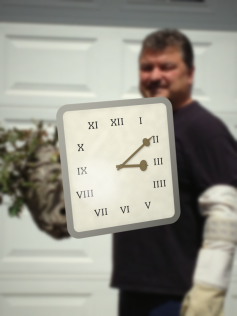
3:09
